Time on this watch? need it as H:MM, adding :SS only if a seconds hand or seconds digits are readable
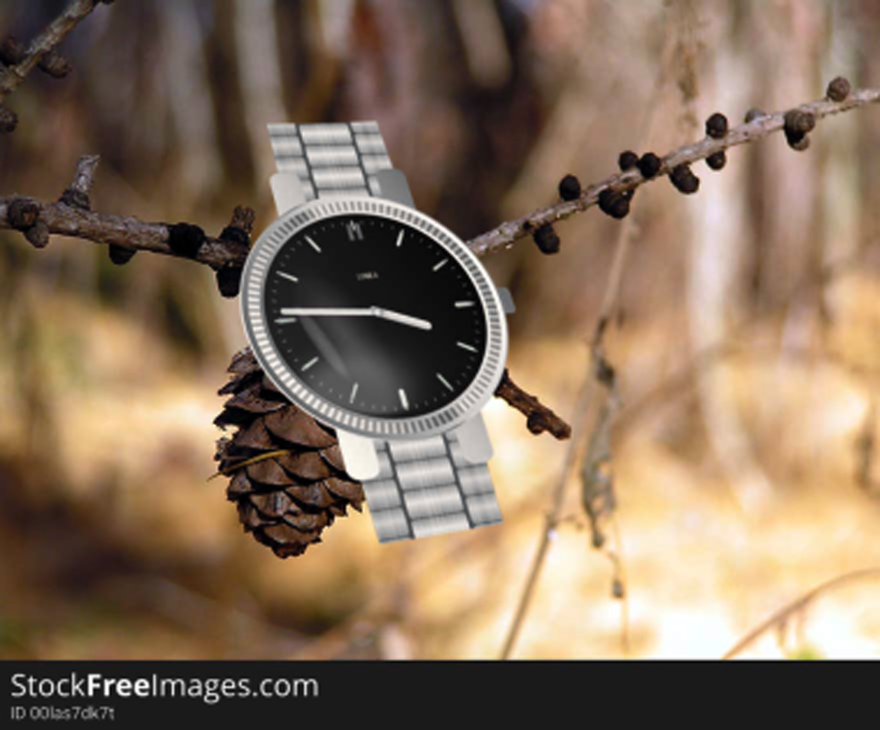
3:46
